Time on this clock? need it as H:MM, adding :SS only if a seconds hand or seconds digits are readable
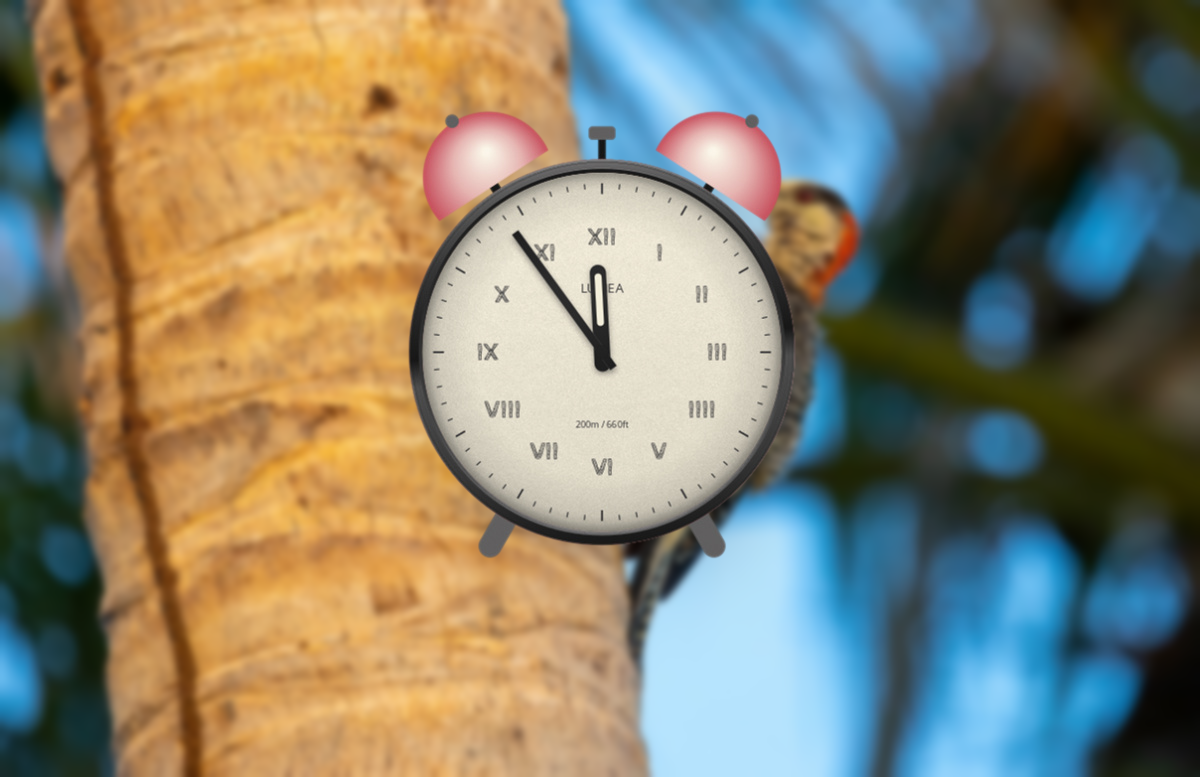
11:54
